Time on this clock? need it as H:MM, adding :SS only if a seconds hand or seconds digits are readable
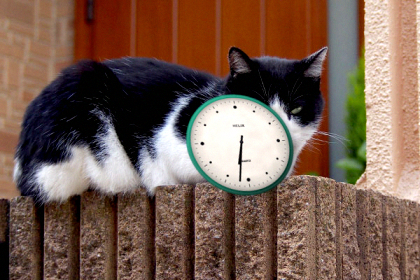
6:32
